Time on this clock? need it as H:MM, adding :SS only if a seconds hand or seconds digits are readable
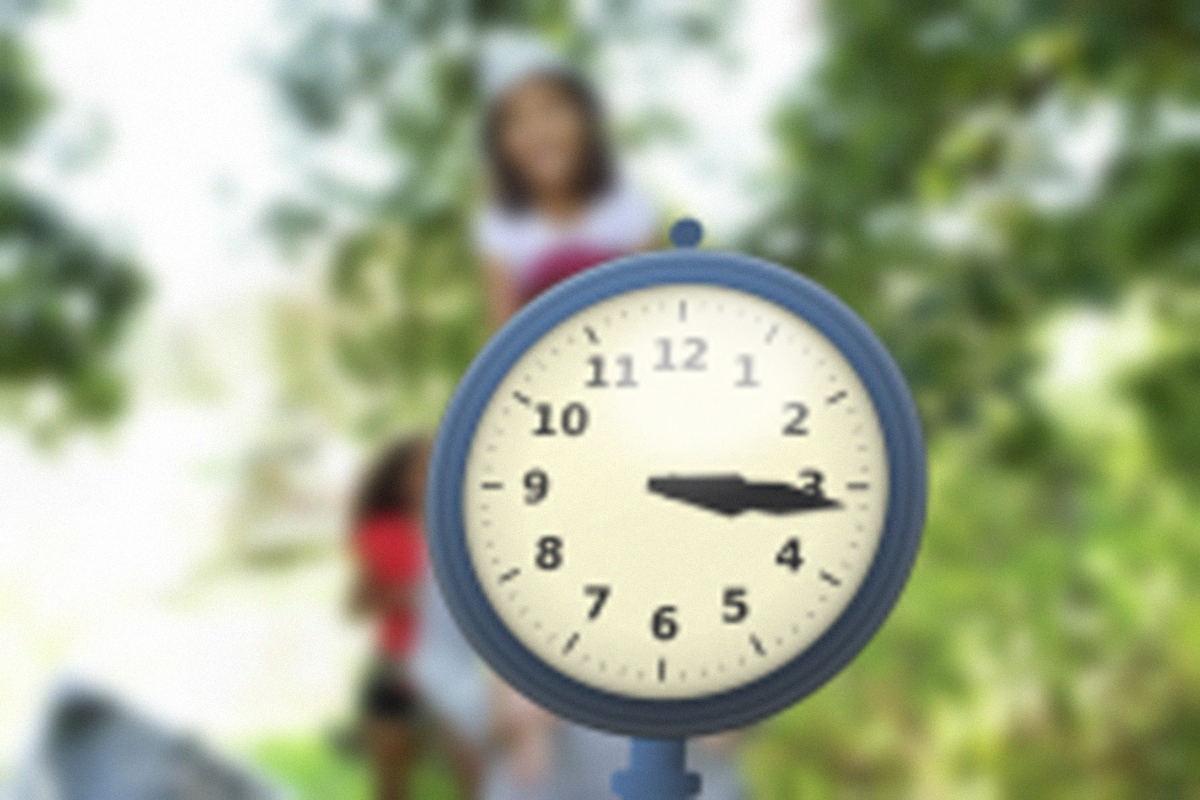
3:16
